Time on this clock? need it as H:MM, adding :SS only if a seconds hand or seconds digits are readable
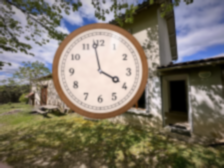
3:58
